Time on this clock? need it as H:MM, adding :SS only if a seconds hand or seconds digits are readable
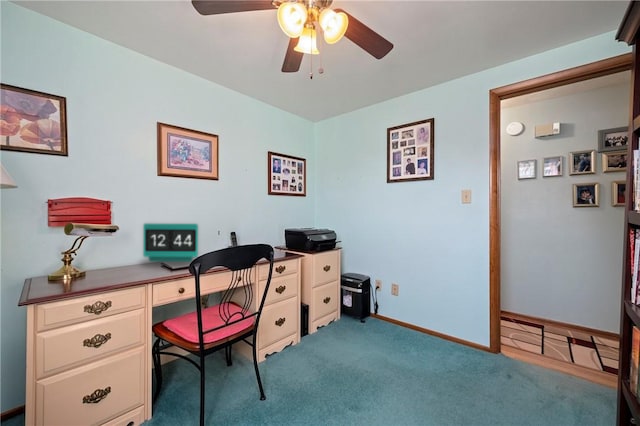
12:44
